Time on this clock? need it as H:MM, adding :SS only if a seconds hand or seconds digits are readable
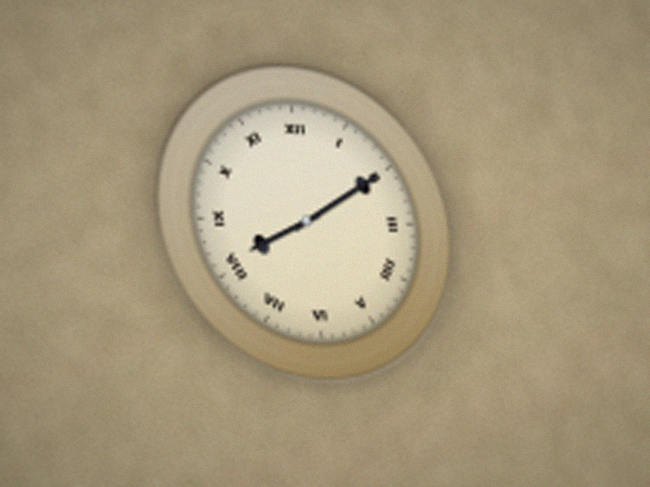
8:10
